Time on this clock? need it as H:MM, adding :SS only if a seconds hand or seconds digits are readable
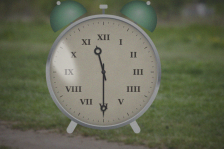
11:30
